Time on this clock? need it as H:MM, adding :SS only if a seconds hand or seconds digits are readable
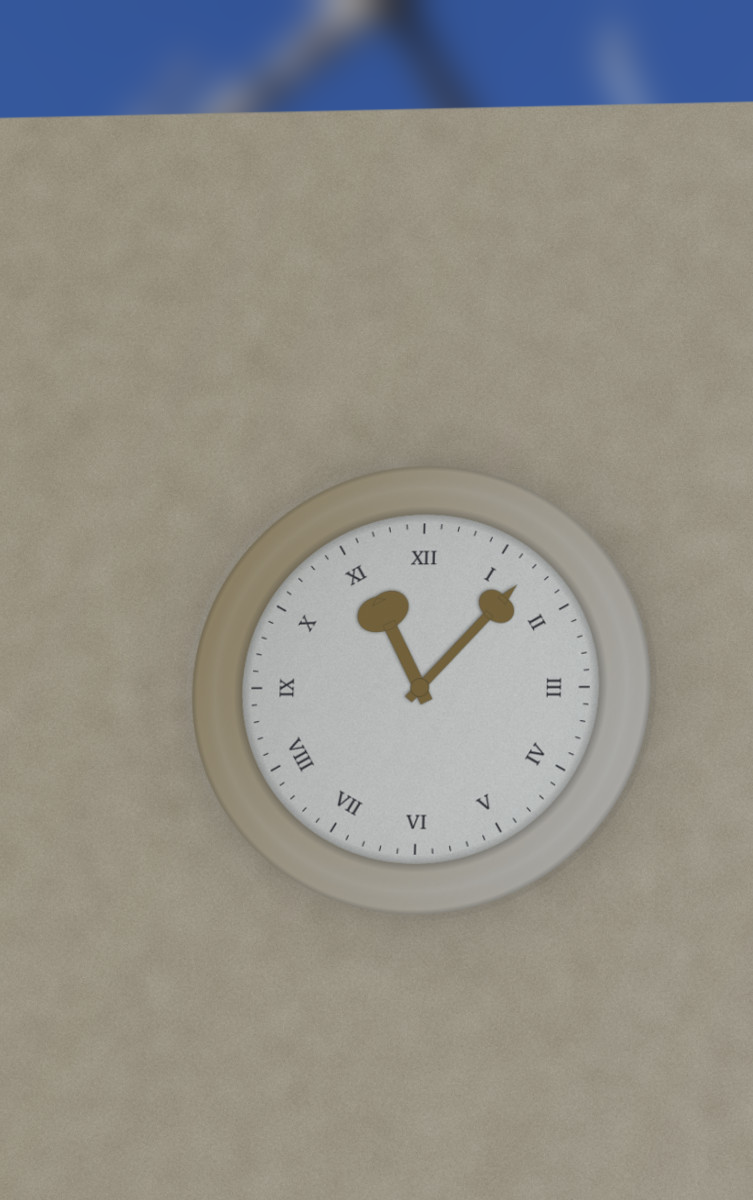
11:07
